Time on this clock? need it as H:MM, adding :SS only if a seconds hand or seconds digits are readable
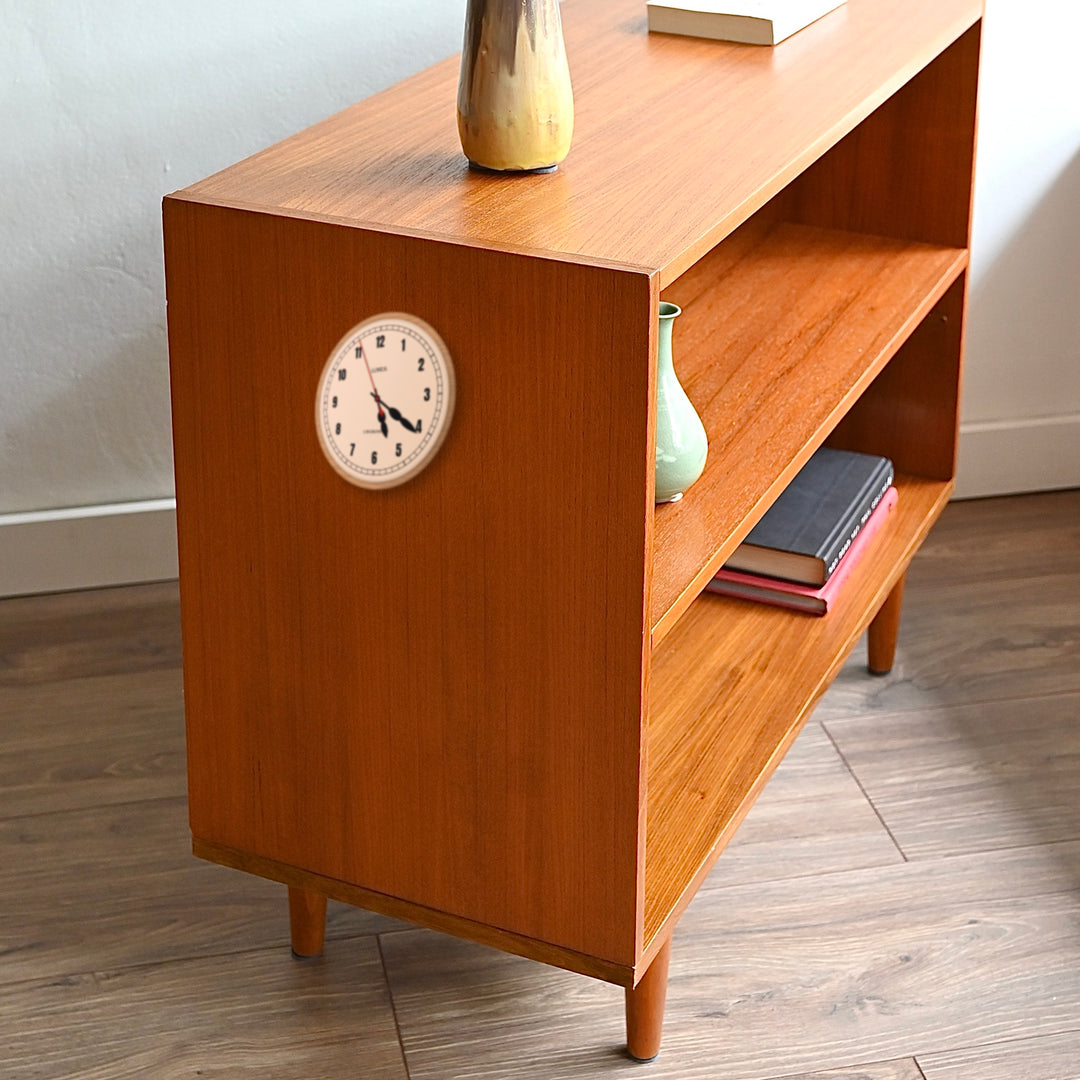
5:20:56
